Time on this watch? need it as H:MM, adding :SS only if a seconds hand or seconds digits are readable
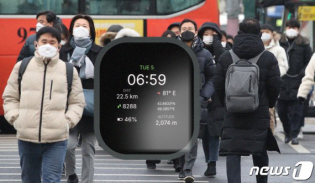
6:59
